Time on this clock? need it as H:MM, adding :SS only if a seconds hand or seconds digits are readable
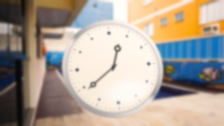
12:39
